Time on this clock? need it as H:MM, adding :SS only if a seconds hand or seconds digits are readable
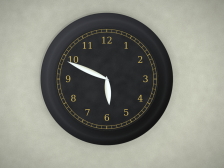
5:49
